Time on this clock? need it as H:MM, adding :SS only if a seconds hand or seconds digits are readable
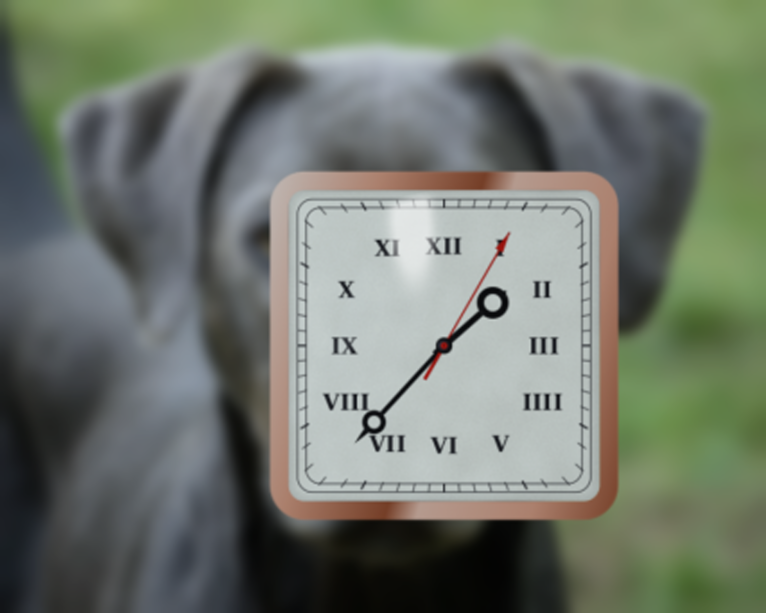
1:37:05
